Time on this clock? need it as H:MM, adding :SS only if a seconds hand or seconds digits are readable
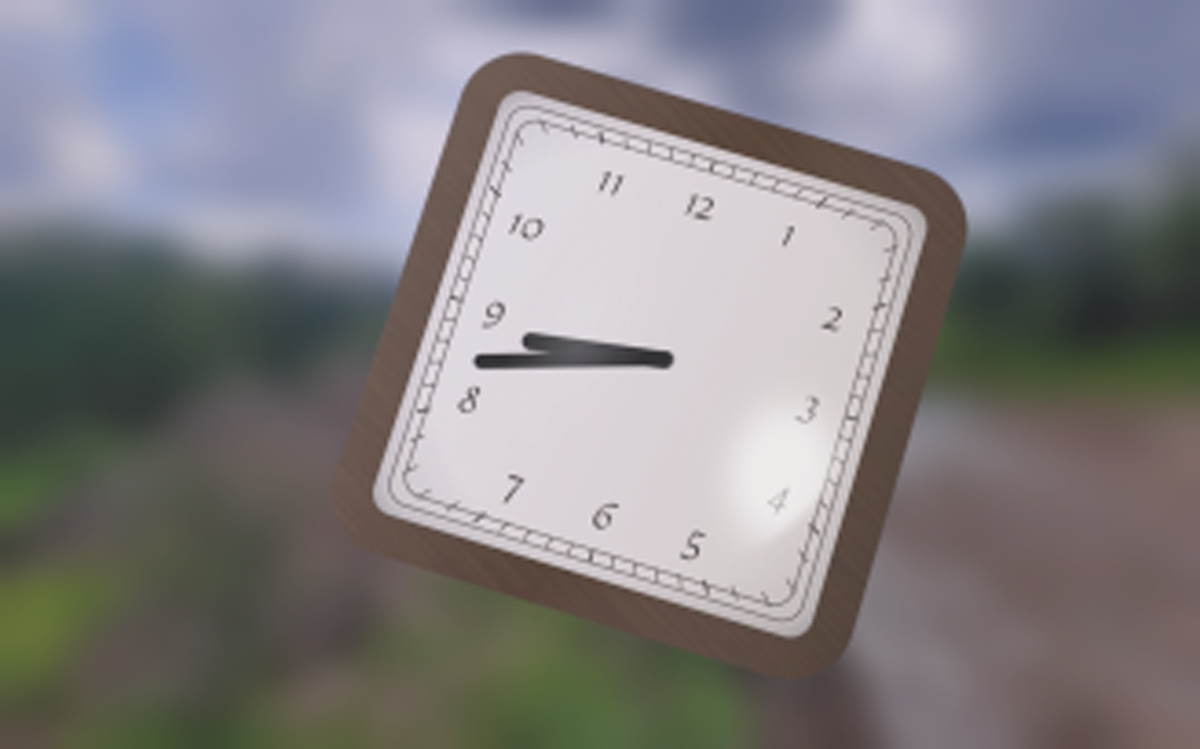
8:42
